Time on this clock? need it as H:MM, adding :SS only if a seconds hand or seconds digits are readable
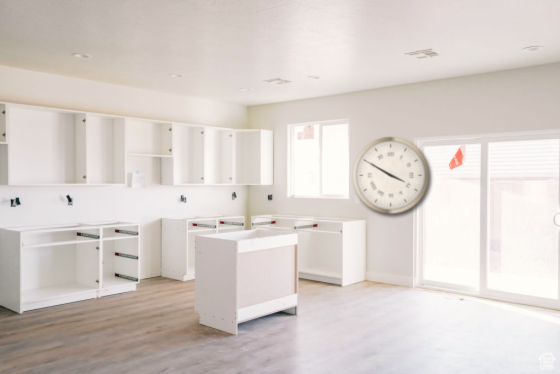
3:50
